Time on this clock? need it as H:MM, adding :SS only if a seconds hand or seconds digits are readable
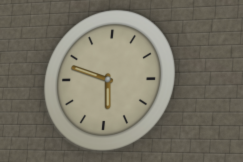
5:48
